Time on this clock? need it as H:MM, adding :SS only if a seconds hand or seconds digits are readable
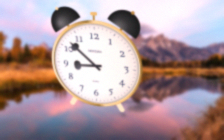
8:52
